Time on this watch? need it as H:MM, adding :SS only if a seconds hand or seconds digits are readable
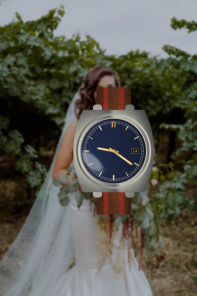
9:21
